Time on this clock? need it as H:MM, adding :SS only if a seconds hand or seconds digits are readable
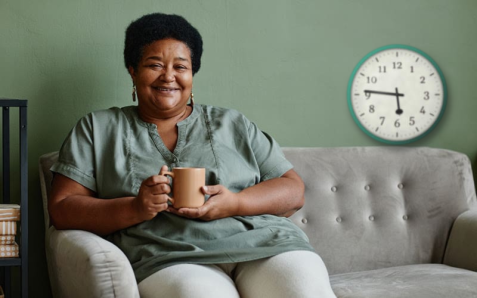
5:46
